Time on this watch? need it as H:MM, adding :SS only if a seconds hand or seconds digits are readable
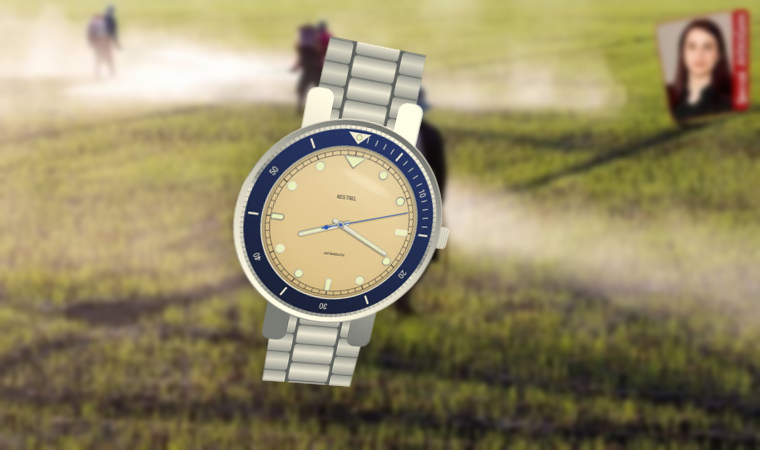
8:19:12
